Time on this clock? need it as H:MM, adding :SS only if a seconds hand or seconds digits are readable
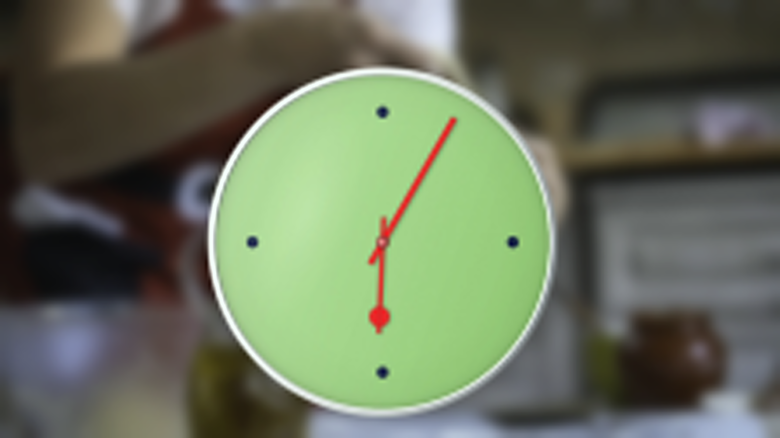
6:05
